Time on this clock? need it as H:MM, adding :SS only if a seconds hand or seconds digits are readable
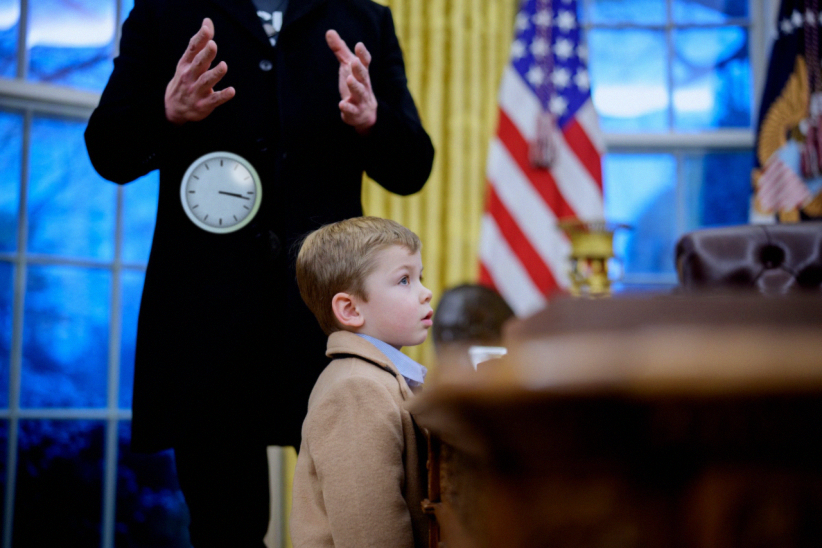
3:17
